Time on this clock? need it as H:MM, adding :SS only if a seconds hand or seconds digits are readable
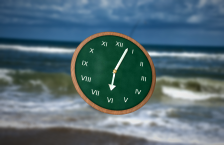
6:03
